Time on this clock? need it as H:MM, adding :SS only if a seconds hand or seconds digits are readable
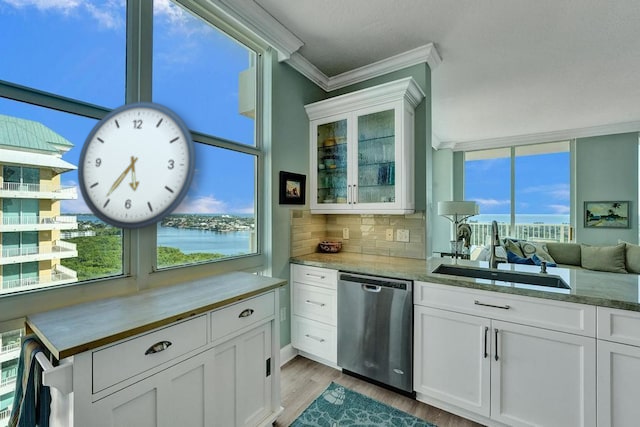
5:36
